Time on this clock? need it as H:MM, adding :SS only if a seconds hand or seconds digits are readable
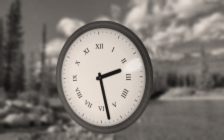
2:28
